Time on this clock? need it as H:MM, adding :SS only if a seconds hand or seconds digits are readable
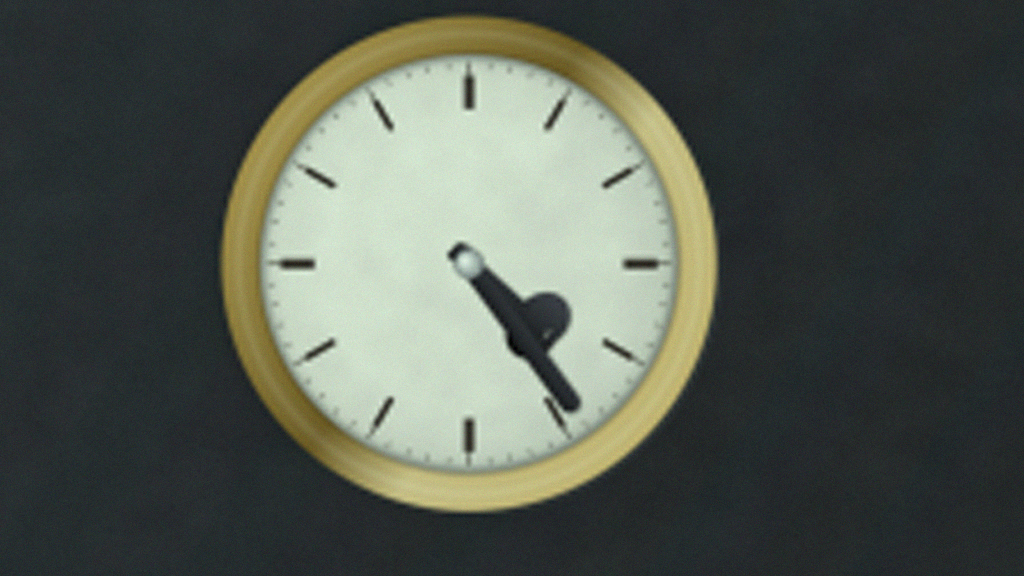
4:24
